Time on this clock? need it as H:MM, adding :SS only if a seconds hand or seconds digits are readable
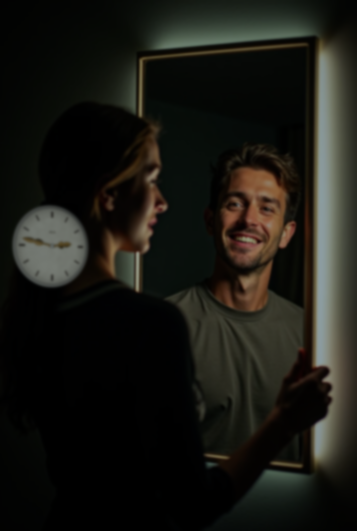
2:47
